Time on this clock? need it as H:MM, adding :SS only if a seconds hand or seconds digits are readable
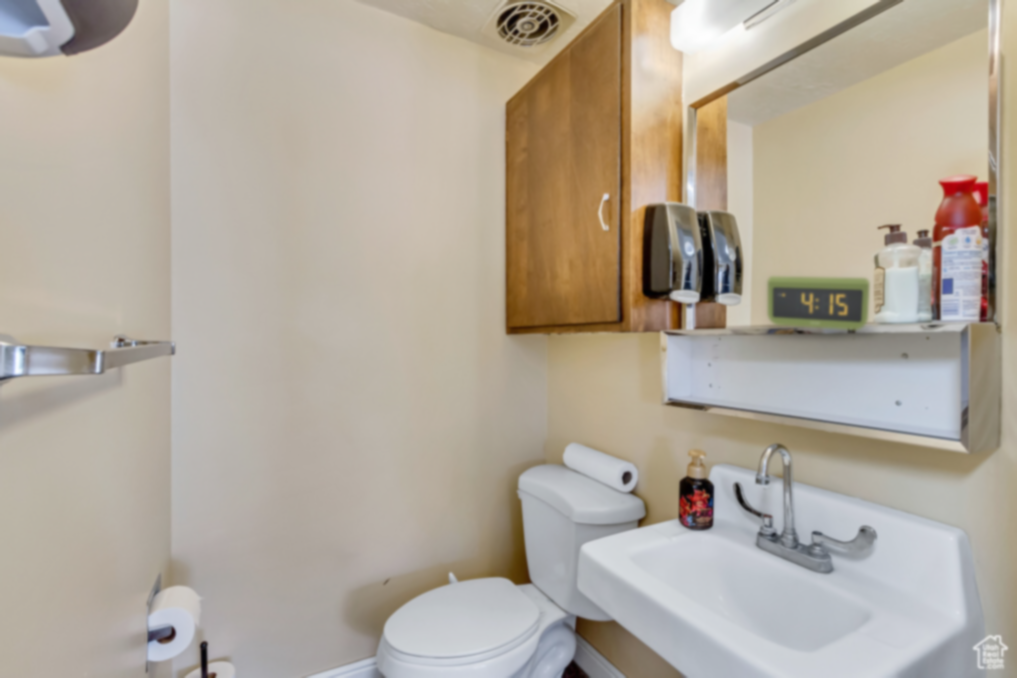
4:15
